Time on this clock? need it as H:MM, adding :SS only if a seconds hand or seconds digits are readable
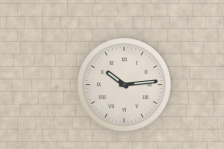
10:14
